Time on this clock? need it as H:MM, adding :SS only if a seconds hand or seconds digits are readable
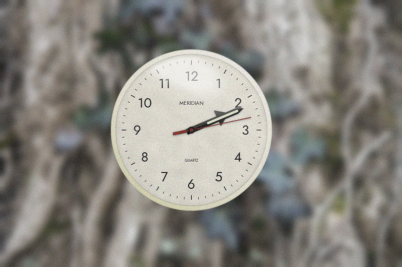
2:11:13
